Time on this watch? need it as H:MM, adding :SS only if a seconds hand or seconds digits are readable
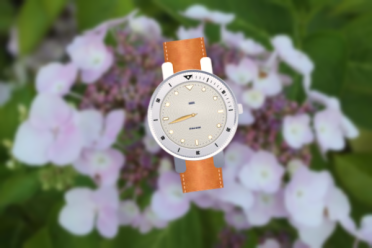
8:43
